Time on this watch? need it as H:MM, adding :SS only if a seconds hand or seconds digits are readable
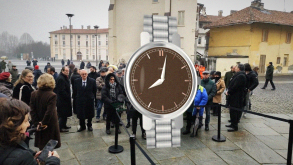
8:02
